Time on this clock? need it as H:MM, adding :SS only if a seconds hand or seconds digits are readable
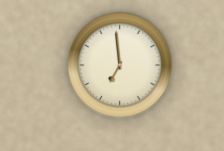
6:59
